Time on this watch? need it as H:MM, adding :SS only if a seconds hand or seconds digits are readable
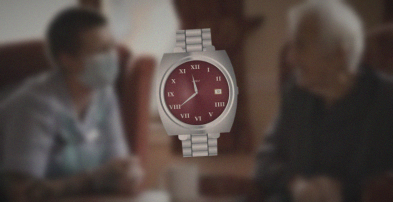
11:39
